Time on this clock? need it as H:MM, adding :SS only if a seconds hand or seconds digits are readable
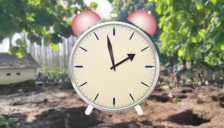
1:58
